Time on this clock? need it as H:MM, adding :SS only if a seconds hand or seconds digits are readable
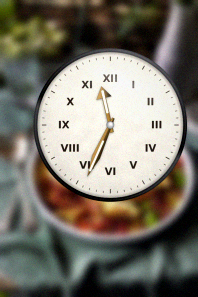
11:34
